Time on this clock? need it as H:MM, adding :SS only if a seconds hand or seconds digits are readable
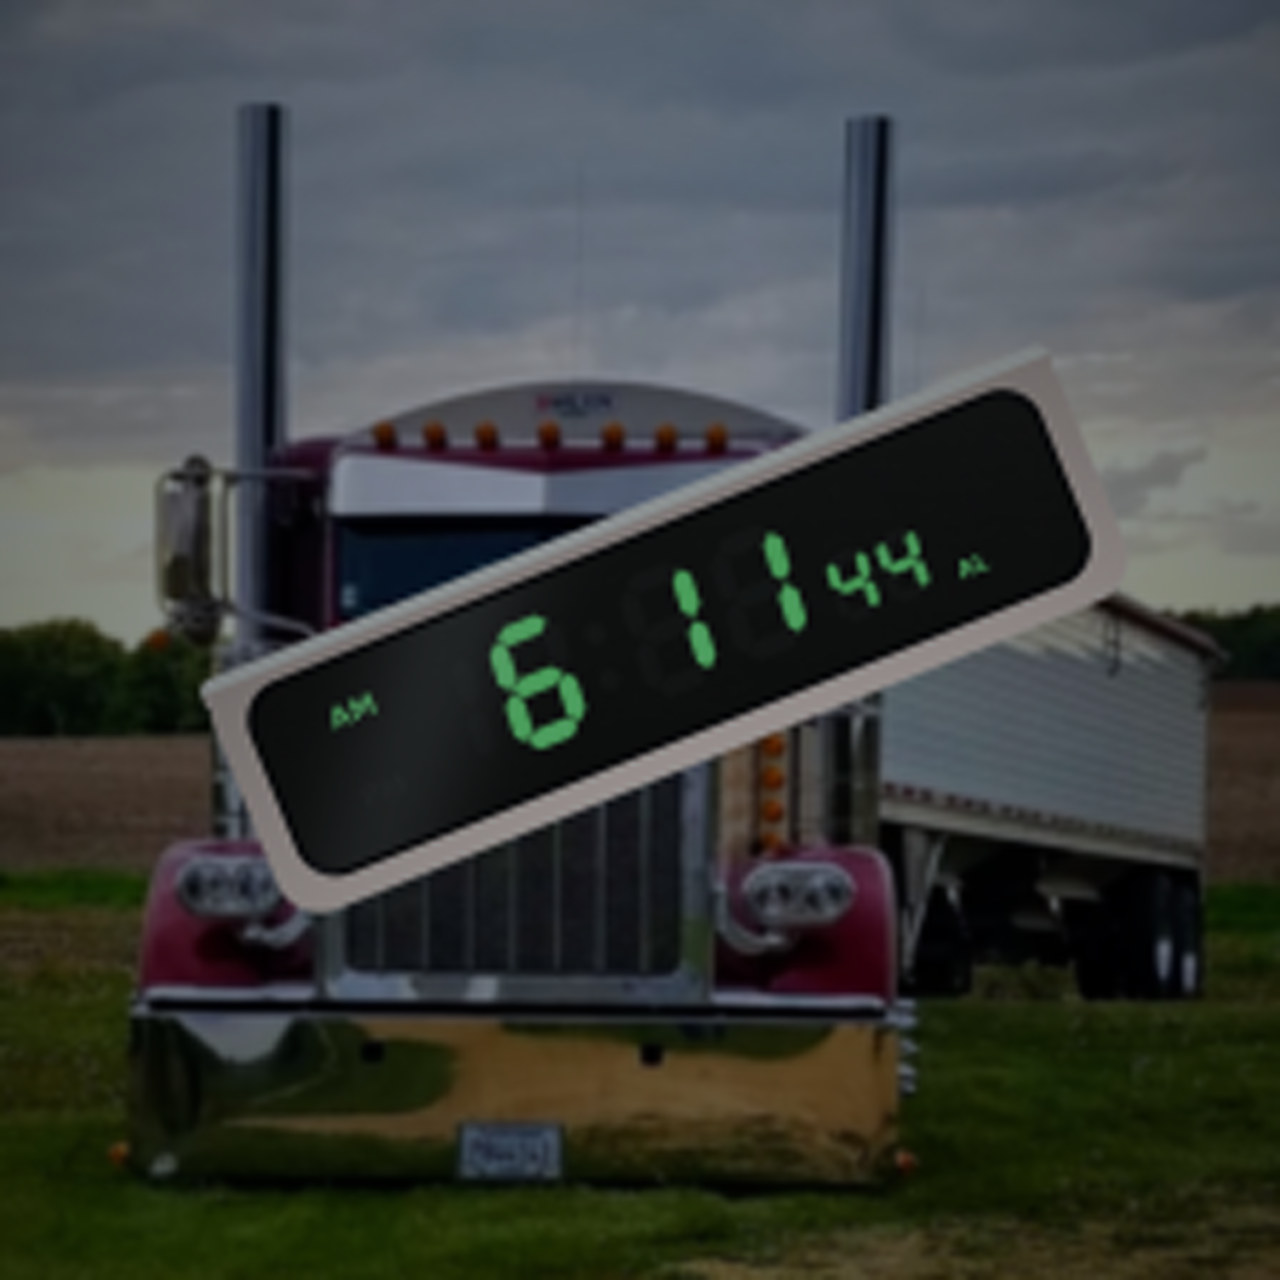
6:11:44
